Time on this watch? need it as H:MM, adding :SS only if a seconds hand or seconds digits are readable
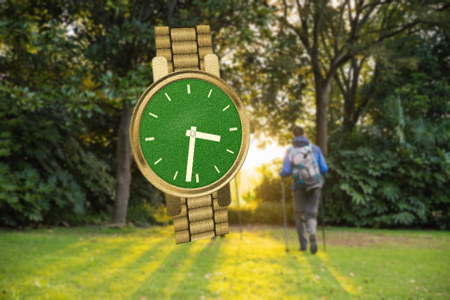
3:32
